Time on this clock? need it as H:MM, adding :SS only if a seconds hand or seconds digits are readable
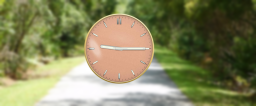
9:15
